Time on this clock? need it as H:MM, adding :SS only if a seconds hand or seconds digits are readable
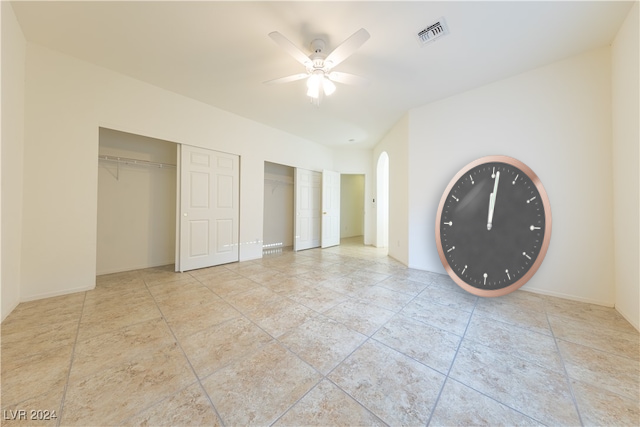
12:01
